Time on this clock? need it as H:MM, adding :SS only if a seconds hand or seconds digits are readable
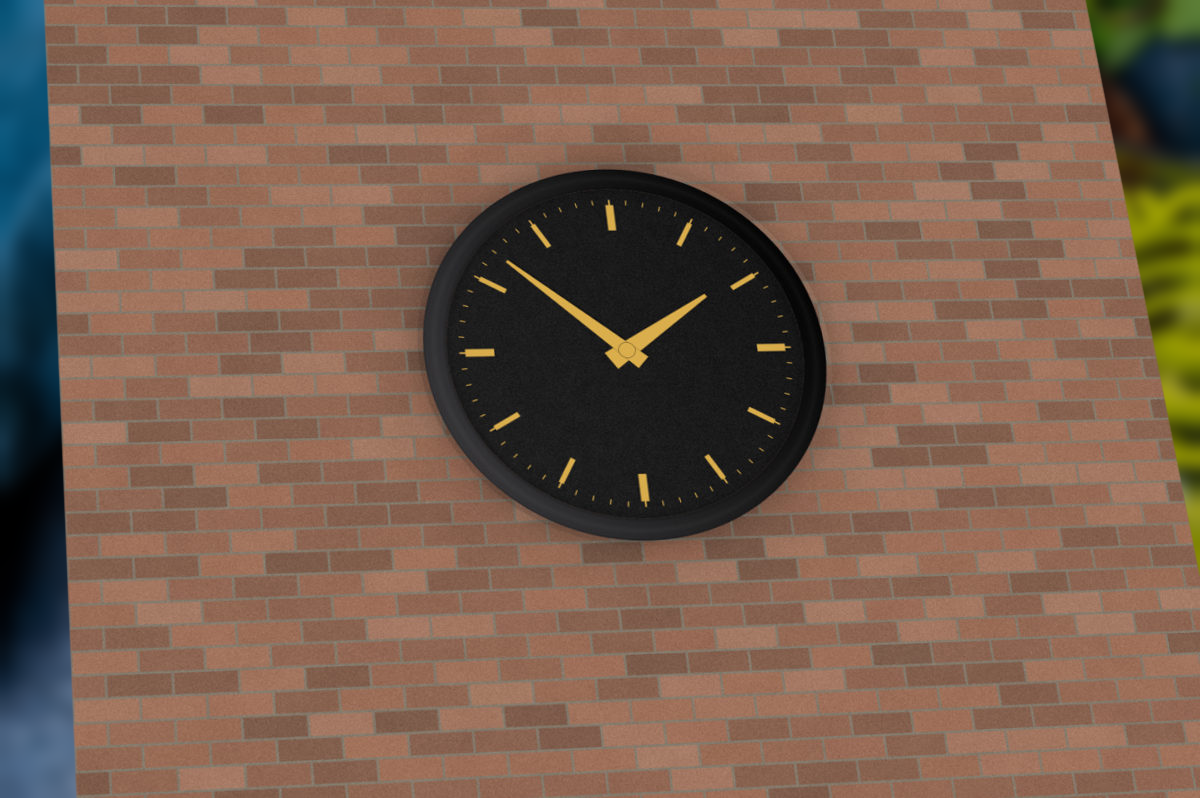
1:52
